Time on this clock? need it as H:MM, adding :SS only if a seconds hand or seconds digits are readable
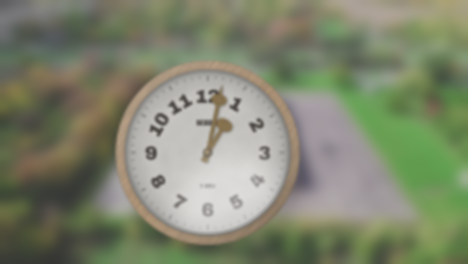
1:02
